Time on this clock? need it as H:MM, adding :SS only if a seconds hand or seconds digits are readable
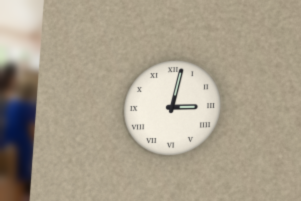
3:02
